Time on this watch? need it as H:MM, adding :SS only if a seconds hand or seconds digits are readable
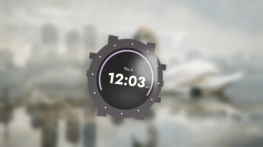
12:03
